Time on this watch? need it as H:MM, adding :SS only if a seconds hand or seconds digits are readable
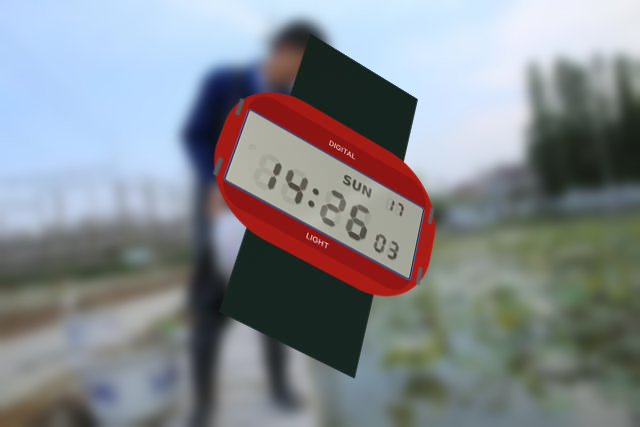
14:26:03
